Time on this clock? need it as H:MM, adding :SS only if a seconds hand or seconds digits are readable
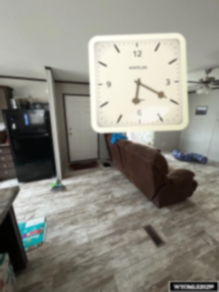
6:20
